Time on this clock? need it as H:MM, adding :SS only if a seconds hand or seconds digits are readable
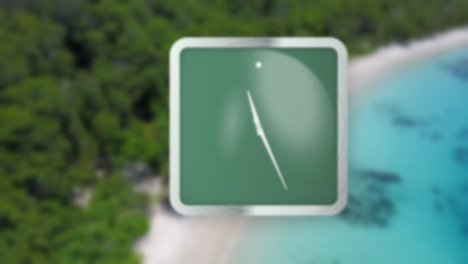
11:26
